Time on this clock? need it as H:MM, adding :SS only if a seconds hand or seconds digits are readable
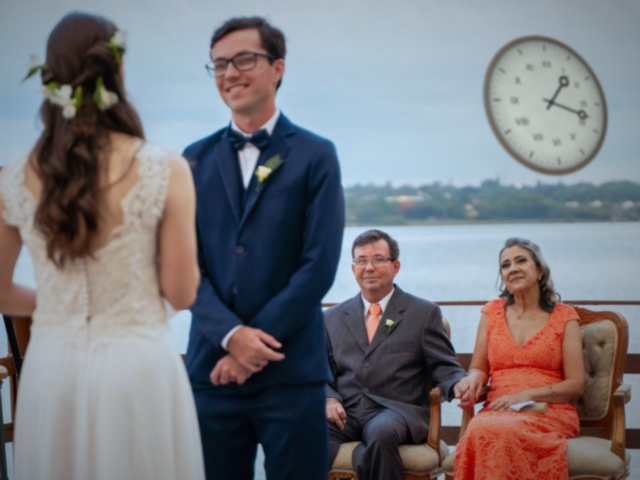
1:18
